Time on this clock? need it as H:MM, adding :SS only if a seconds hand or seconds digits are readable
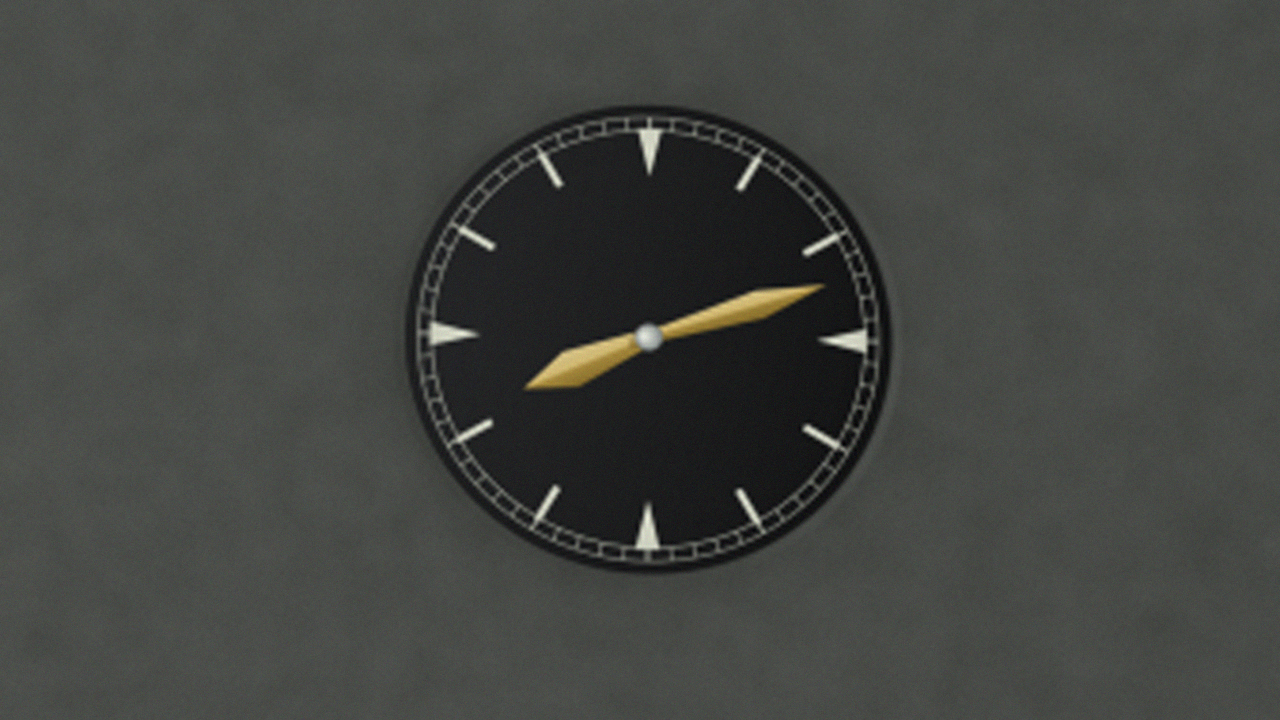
8:12
